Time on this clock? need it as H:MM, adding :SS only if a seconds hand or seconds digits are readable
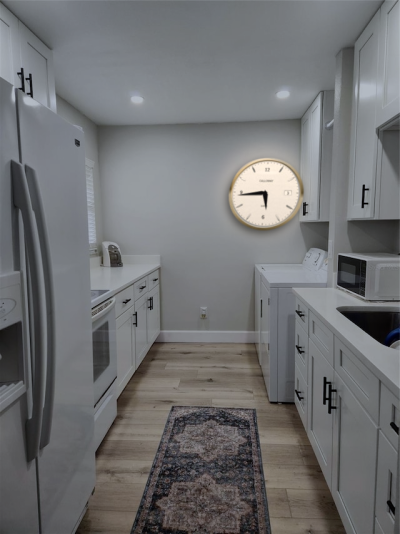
5:44
